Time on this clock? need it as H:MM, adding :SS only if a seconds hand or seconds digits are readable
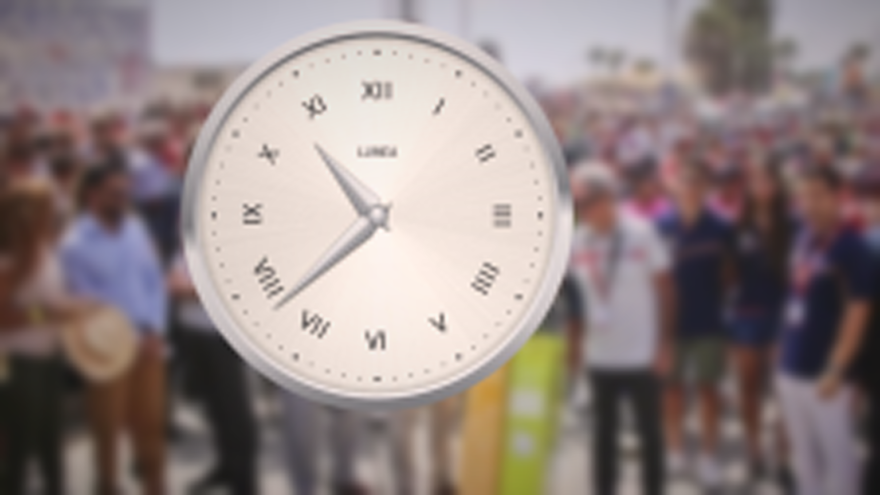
10:38
